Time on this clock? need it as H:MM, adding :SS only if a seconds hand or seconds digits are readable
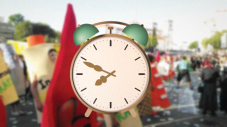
7:49
